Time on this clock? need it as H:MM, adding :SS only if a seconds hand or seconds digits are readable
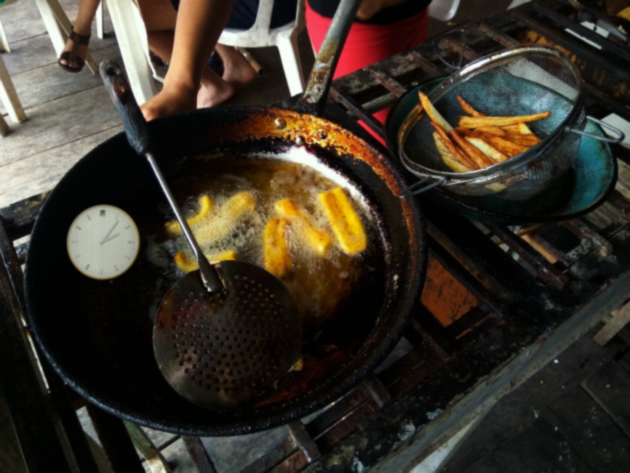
2:06
